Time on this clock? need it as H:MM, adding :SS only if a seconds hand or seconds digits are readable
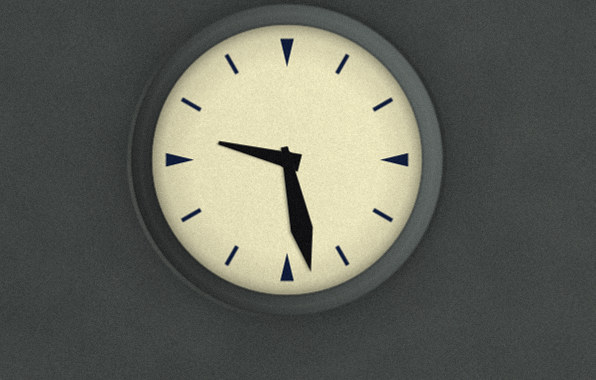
9:28
